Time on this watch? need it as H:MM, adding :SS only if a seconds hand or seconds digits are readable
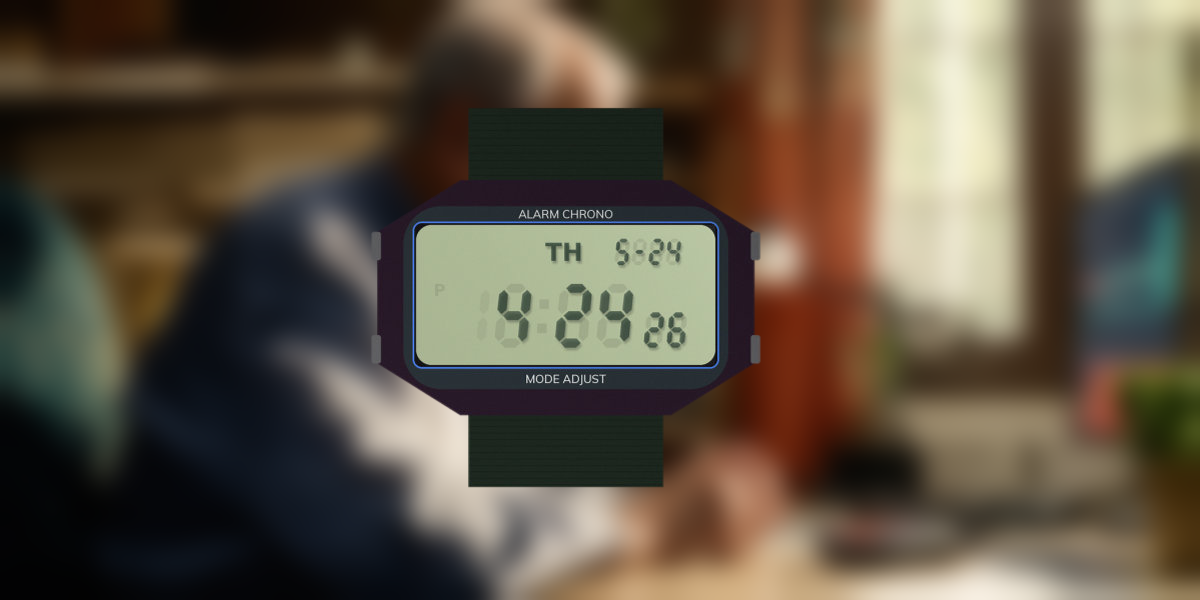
4:24:26
